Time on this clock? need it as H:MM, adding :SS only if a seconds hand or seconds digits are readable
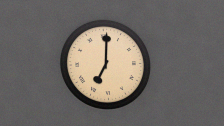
7:01
